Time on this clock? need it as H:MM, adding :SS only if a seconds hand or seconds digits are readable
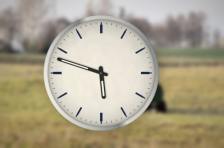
5:48
